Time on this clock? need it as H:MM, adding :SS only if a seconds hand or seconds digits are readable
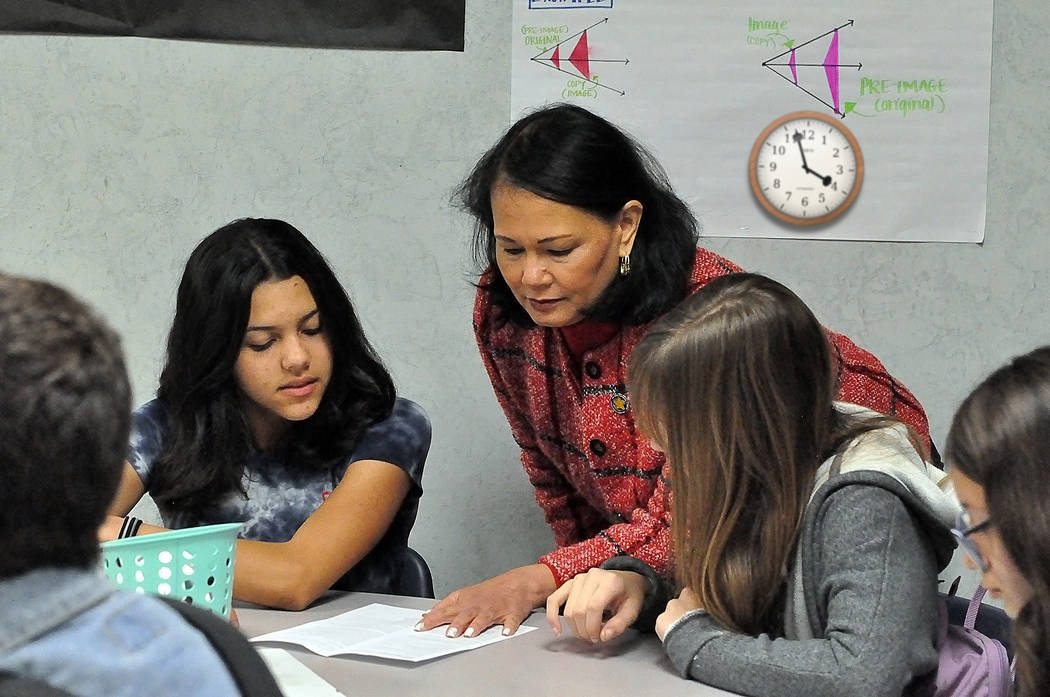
3:57
